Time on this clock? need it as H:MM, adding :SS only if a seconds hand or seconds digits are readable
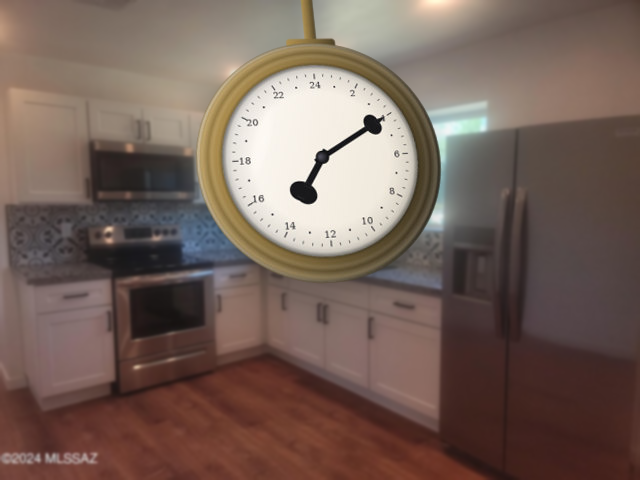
14:10
